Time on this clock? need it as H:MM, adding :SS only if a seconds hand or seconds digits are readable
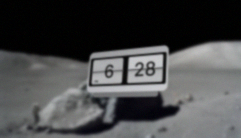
6:28
